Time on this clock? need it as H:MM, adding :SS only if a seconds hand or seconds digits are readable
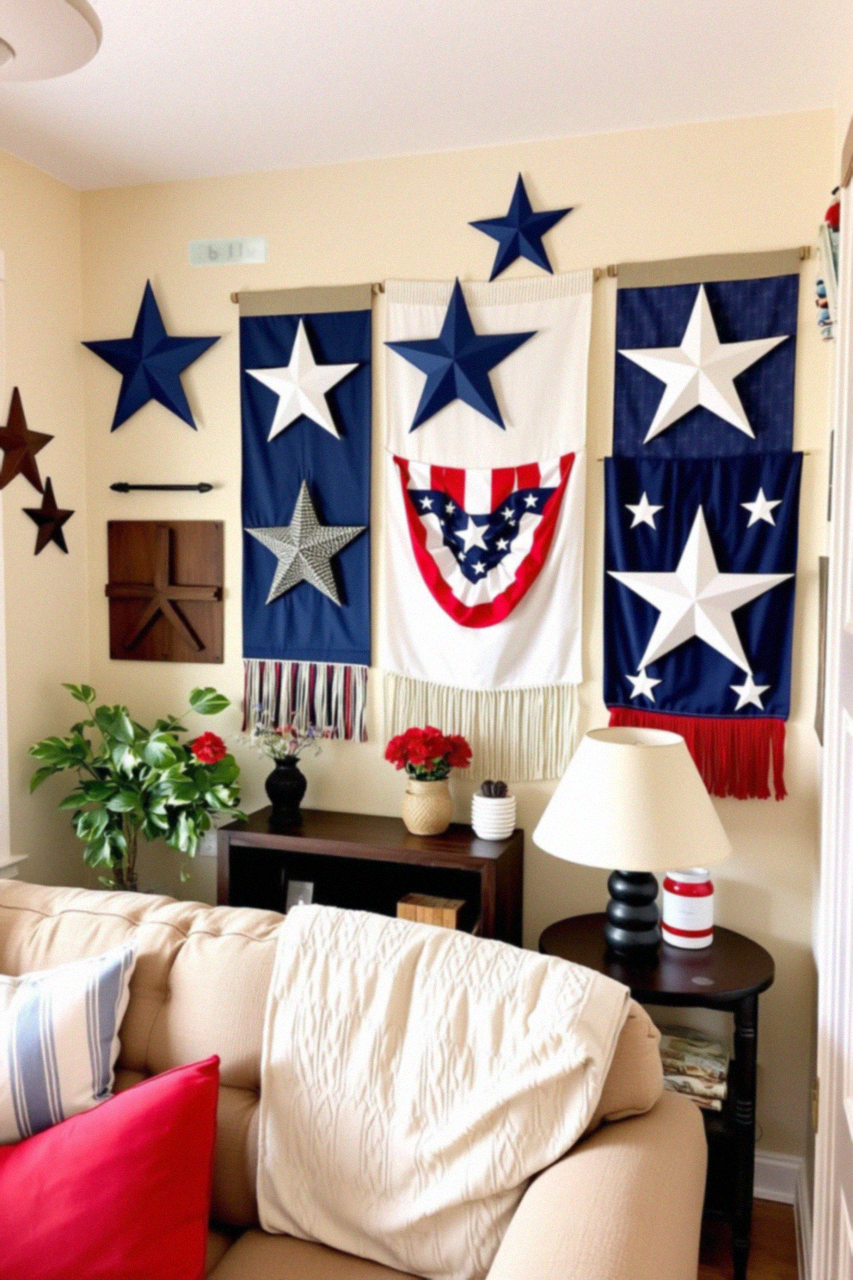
6:11
